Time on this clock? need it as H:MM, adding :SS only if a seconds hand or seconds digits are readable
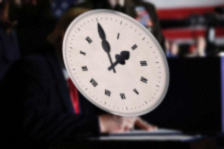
2:00
